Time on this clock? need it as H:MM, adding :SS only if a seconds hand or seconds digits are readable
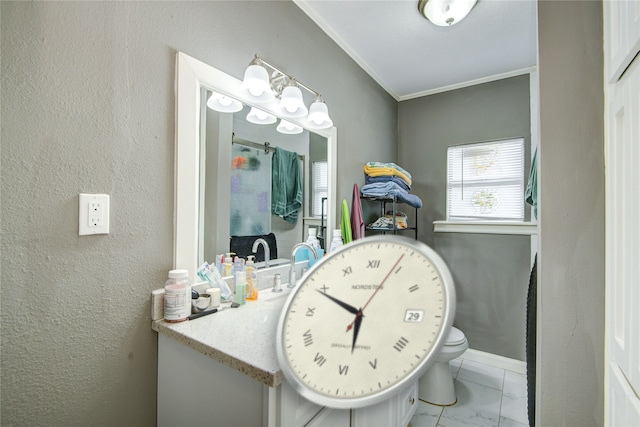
5:49:04
